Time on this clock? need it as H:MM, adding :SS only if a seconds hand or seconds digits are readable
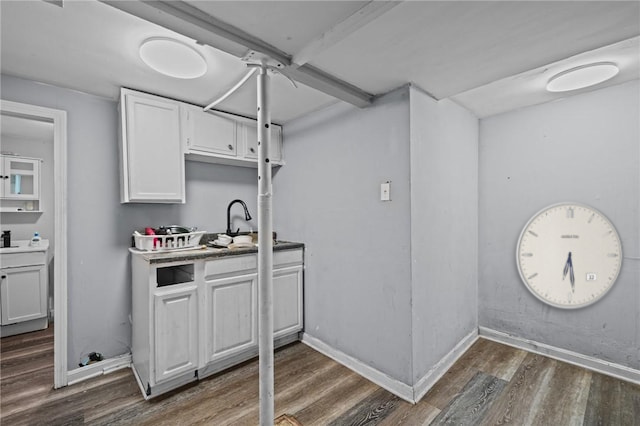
6:29
